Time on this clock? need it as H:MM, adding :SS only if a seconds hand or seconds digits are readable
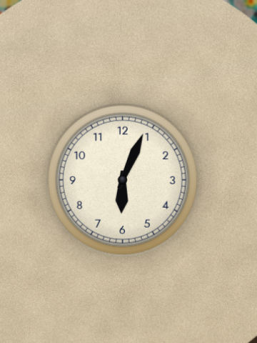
6:04
